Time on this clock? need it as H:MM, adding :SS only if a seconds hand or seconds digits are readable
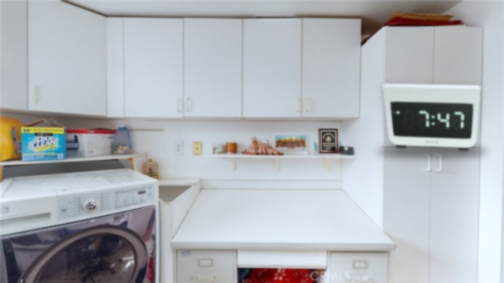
7:47
